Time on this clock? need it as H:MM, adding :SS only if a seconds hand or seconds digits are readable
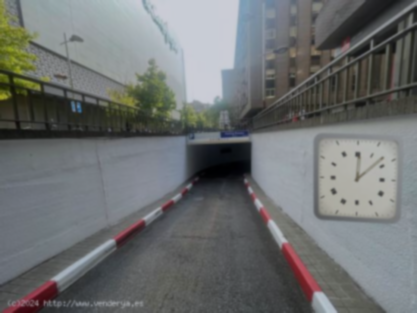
12:08
